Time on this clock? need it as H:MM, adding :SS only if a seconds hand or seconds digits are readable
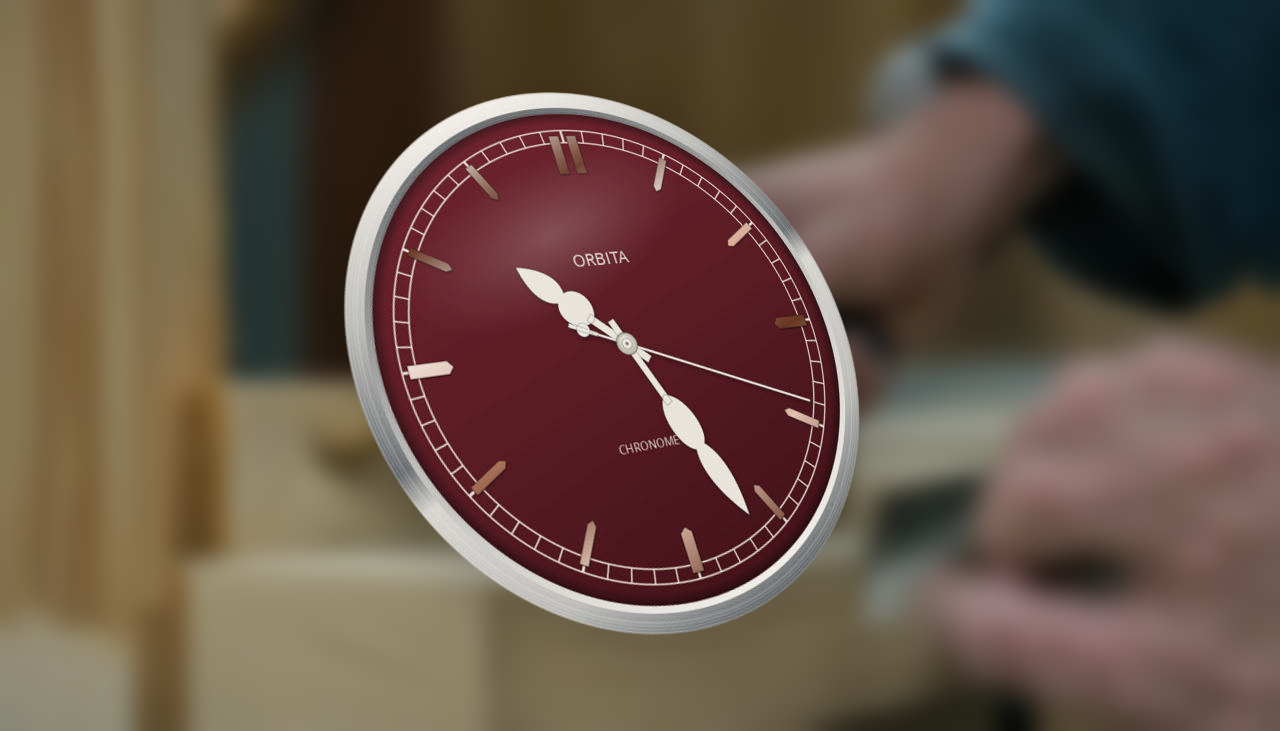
10:26:19
